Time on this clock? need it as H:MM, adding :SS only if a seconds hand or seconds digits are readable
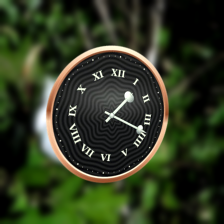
1:18
